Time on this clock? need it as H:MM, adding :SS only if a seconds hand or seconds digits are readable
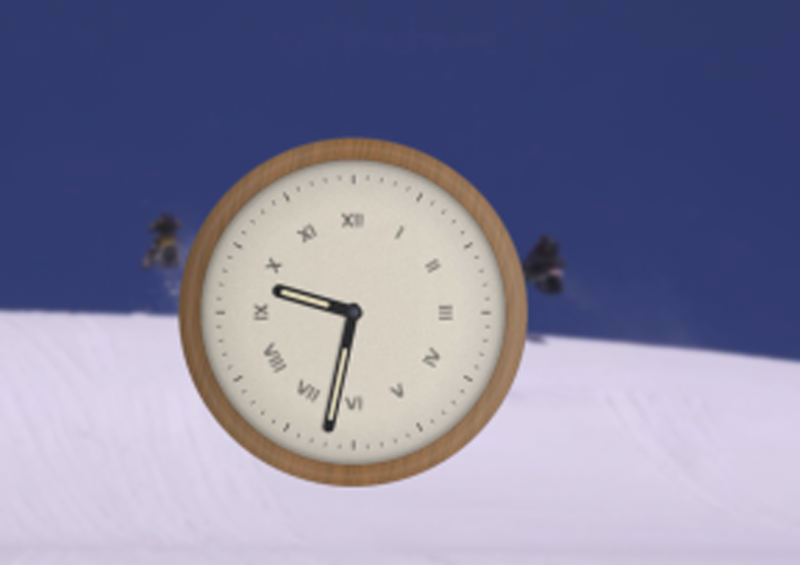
9:32
